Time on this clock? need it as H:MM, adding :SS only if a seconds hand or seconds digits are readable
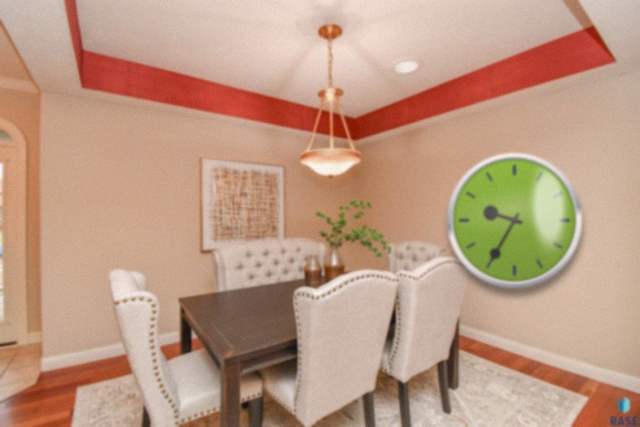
9:35
